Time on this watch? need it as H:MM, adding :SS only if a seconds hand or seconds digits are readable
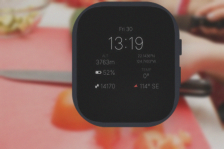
13:19
